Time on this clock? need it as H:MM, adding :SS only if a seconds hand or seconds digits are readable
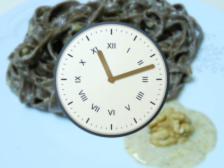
11:12
